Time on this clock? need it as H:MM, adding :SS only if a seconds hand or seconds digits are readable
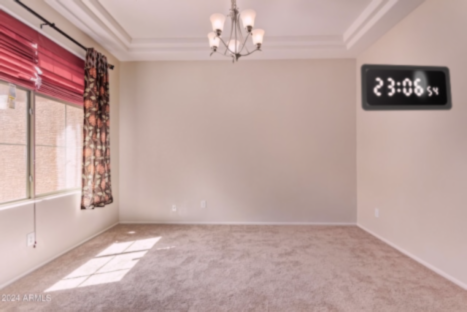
23:06
